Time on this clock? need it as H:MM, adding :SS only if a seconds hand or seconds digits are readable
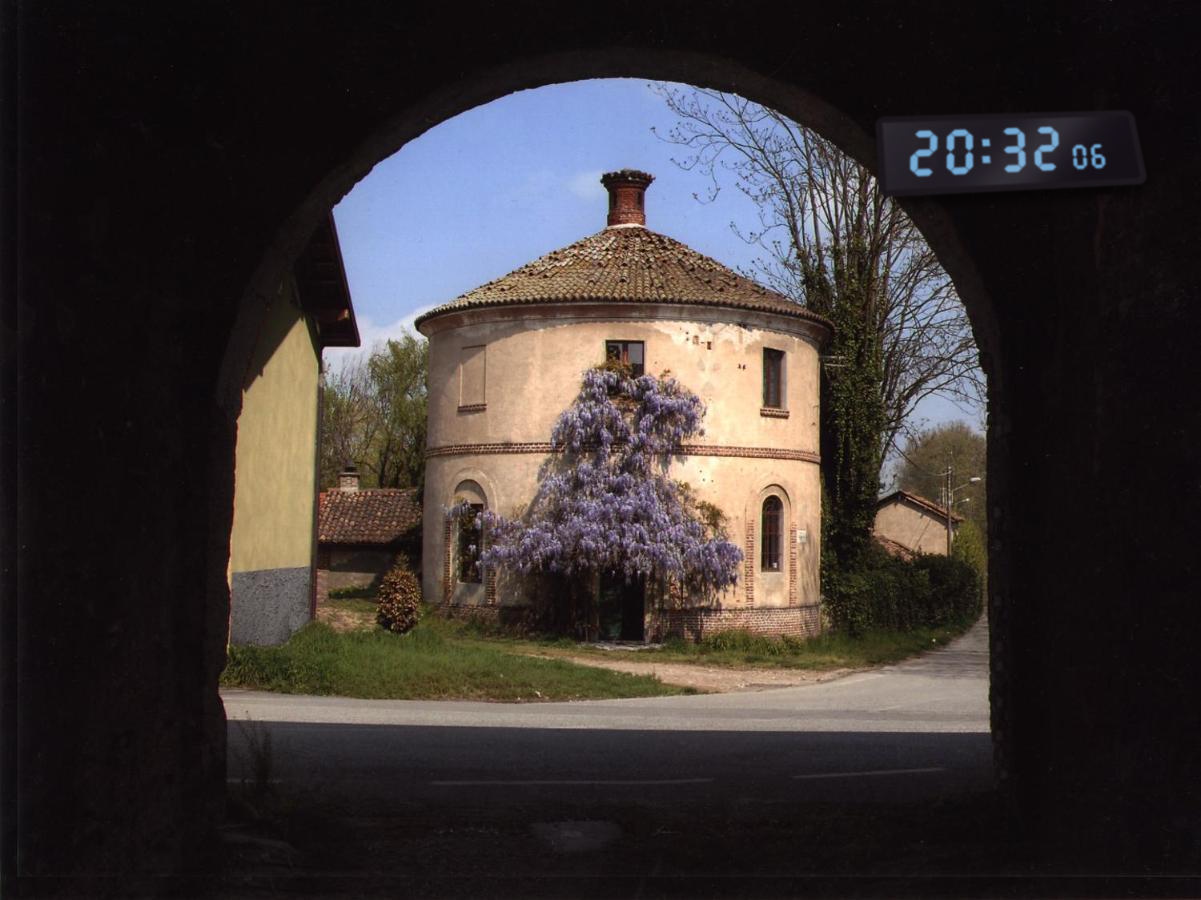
20:32:06
